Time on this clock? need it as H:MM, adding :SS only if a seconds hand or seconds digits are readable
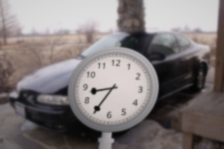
8:35
